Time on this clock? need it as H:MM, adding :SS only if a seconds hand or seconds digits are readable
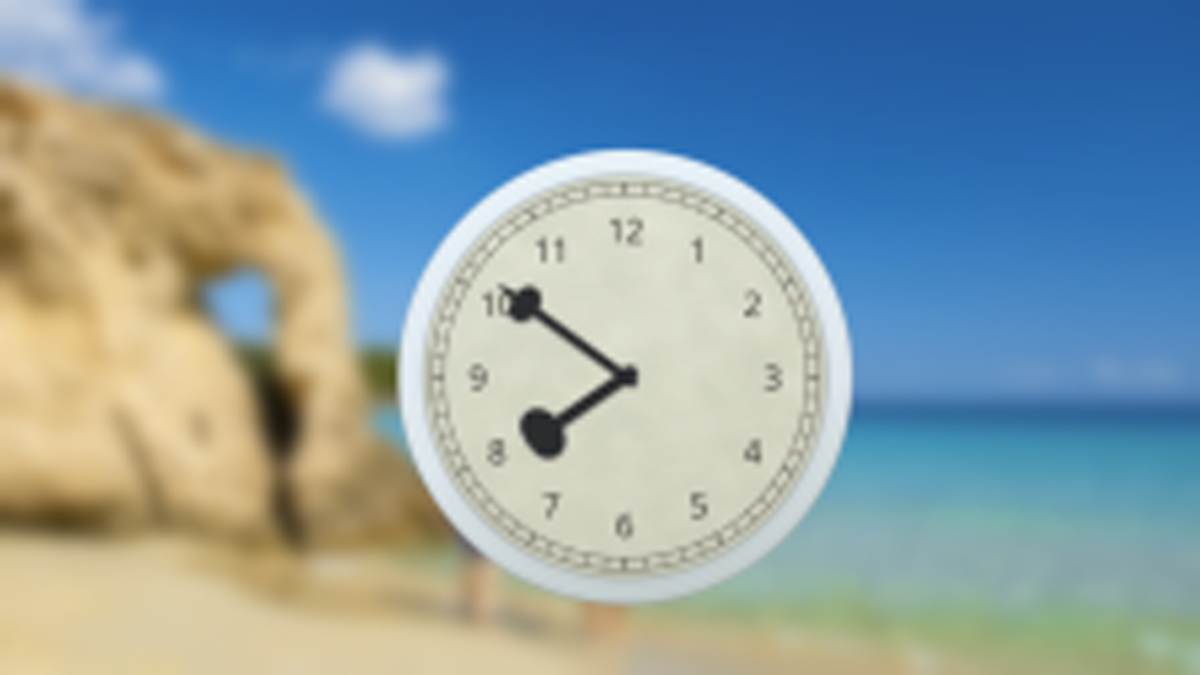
7:51
